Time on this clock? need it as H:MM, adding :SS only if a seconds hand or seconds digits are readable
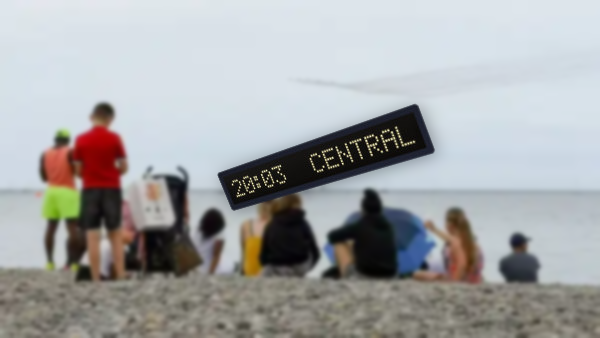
20:03
